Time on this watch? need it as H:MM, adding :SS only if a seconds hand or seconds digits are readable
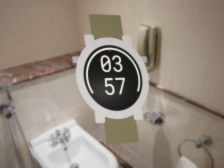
3:57
